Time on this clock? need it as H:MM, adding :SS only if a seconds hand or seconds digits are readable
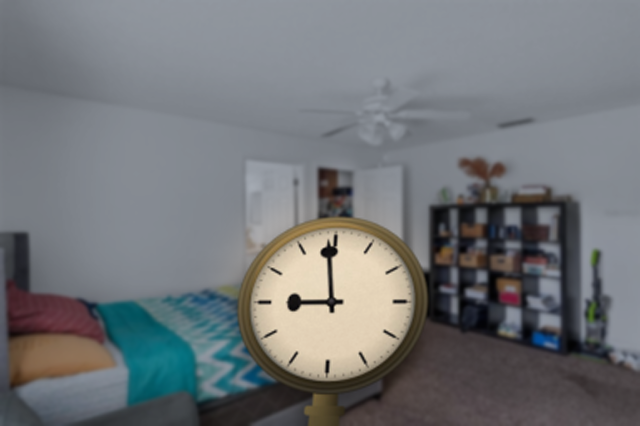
8:59
